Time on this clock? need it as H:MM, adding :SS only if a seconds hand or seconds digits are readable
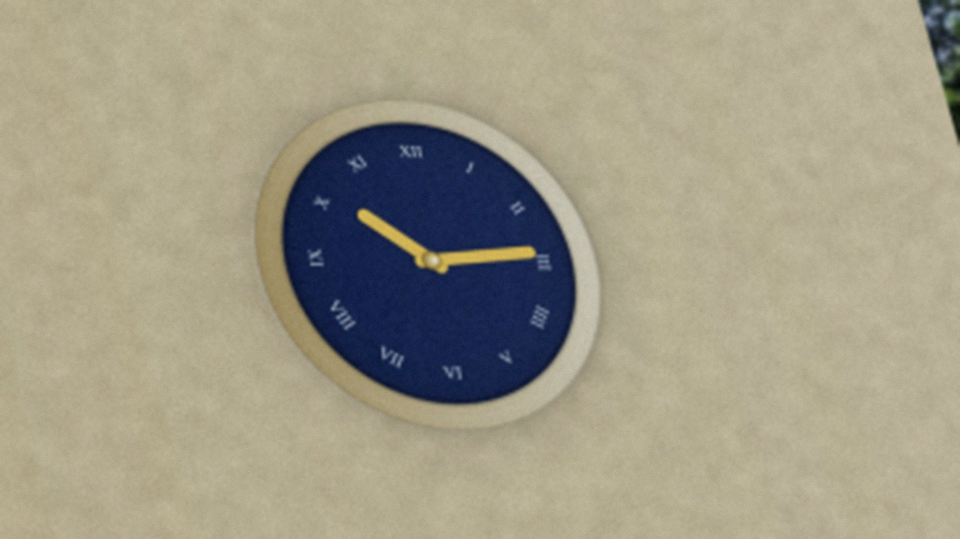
10:14
